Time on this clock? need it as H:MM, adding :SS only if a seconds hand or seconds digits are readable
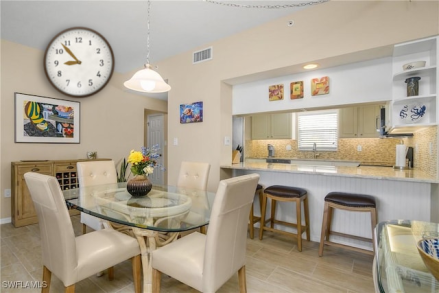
8:53
